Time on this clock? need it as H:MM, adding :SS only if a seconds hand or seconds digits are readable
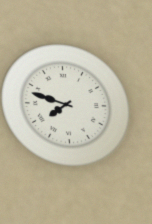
7:48
